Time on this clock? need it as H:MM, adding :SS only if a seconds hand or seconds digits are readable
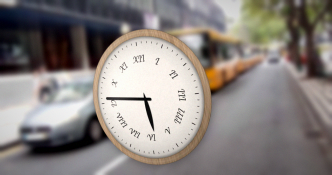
5:46
